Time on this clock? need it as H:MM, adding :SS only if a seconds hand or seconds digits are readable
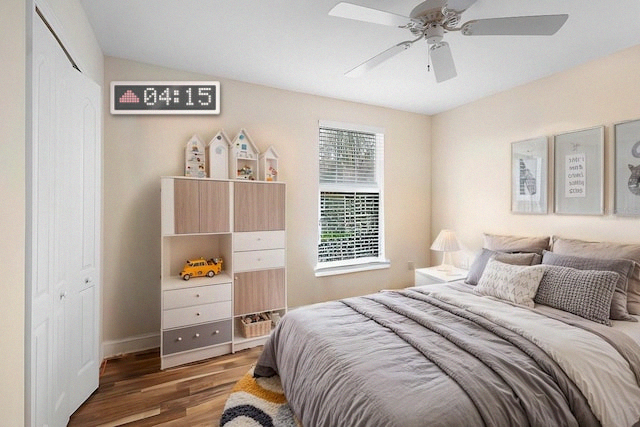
4:15
